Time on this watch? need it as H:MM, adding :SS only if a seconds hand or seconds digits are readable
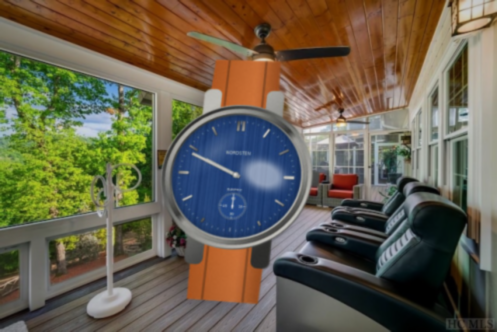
9:49
